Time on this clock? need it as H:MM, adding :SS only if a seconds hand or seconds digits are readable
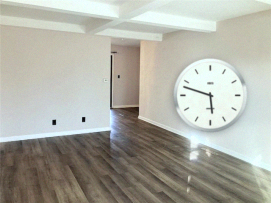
5:48
